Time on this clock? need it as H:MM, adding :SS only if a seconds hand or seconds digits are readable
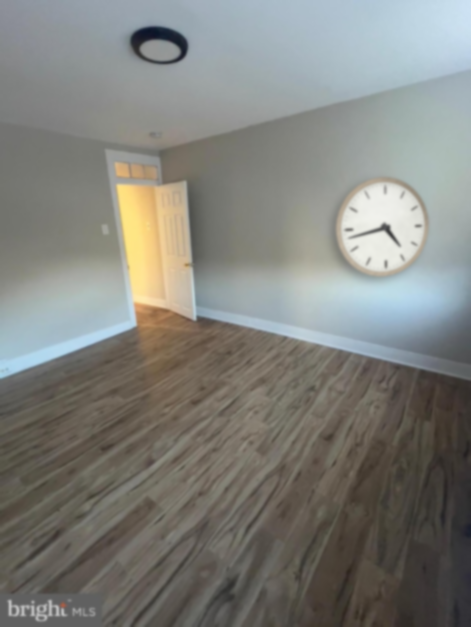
4:43
